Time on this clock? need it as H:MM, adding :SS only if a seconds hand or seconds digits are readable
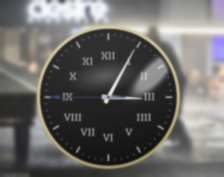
3:04:45
